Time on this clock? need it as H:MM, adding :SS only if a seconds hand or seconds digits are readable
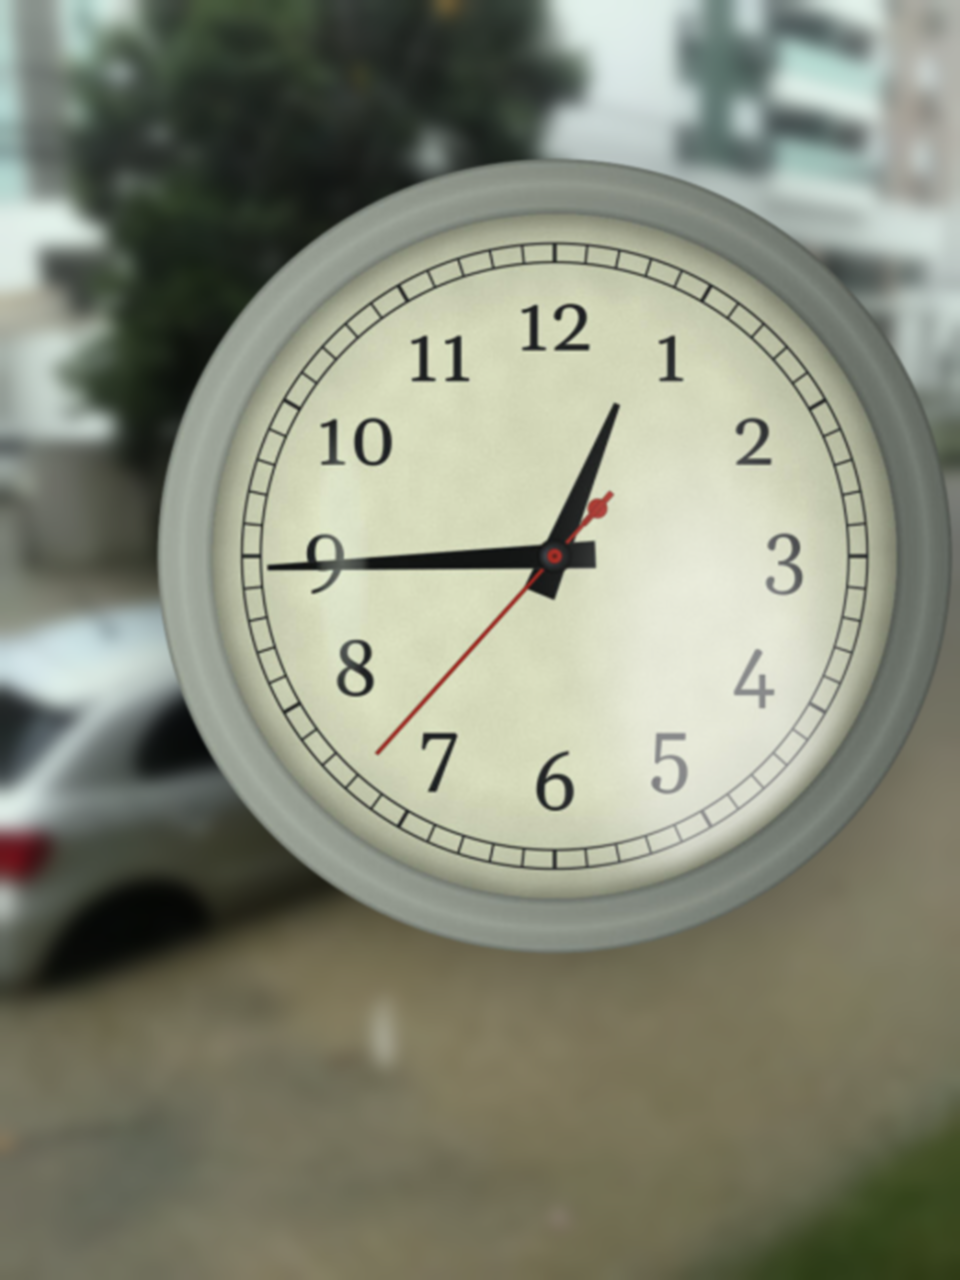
12:44:37
